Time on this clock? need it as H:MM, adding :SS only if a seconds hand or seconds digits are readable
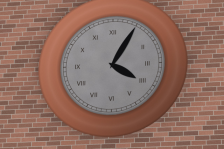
4:05
